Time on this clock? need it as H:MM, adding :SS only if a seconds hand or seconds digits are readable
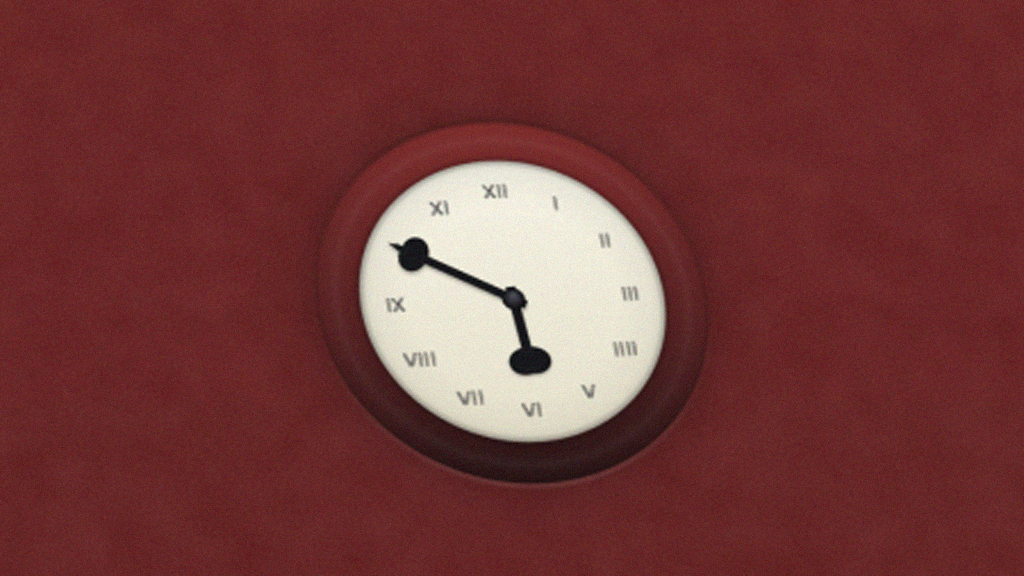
5:50
